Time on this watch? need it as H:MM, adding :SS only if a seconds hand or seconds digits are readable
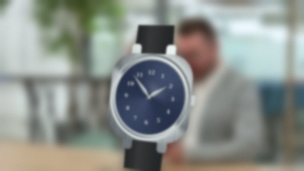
1:53
